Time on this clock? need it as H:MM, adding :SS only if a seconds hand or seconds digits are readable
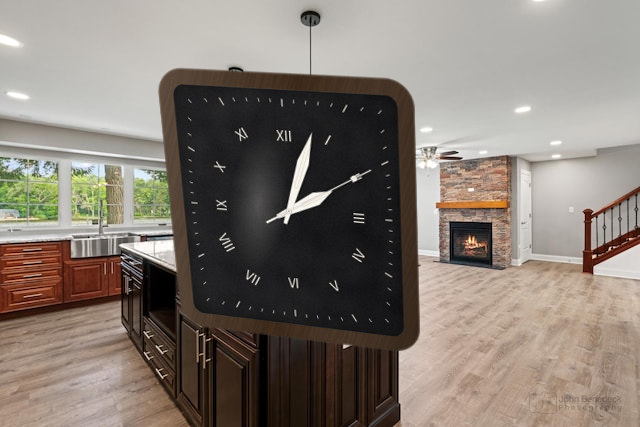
2:03:10
